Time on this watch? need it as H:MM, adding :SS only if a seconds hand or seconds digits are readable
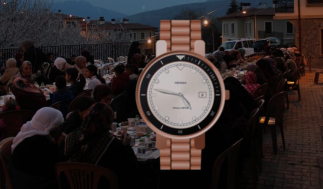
4:47
